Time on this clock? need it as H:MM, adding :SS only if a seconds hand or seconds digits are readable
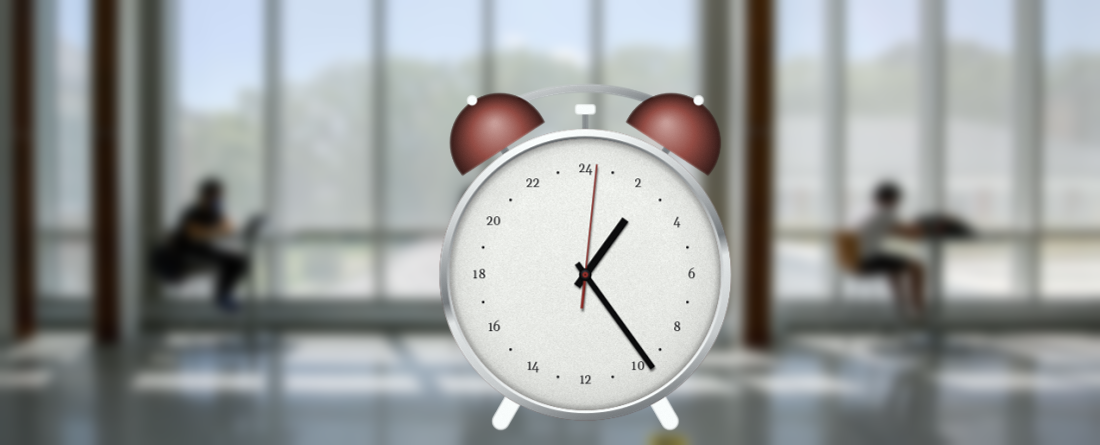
2:24:01
